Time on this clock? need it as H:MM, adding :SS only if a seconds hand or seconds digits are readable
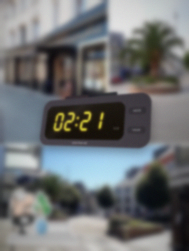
2:21
